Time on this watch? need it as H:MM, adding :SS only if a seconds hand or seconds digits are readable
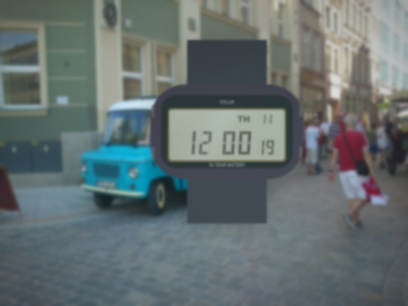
12:00:19
